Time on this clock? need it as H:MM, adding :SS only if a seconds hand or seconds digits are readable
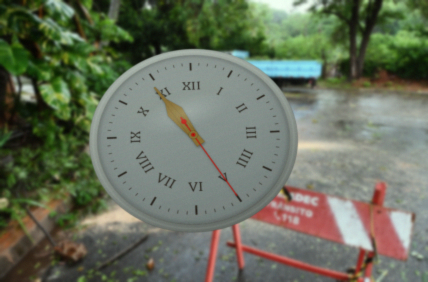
10:54:25
